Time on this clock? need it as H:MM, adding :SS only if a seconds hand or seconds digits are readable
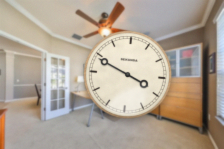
3:49
